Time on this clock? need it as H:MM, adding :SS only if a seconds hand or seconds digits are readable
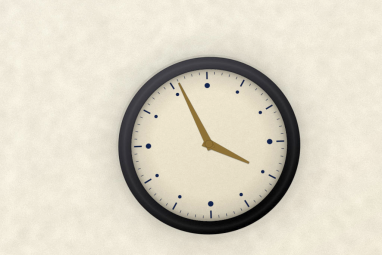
3:56
